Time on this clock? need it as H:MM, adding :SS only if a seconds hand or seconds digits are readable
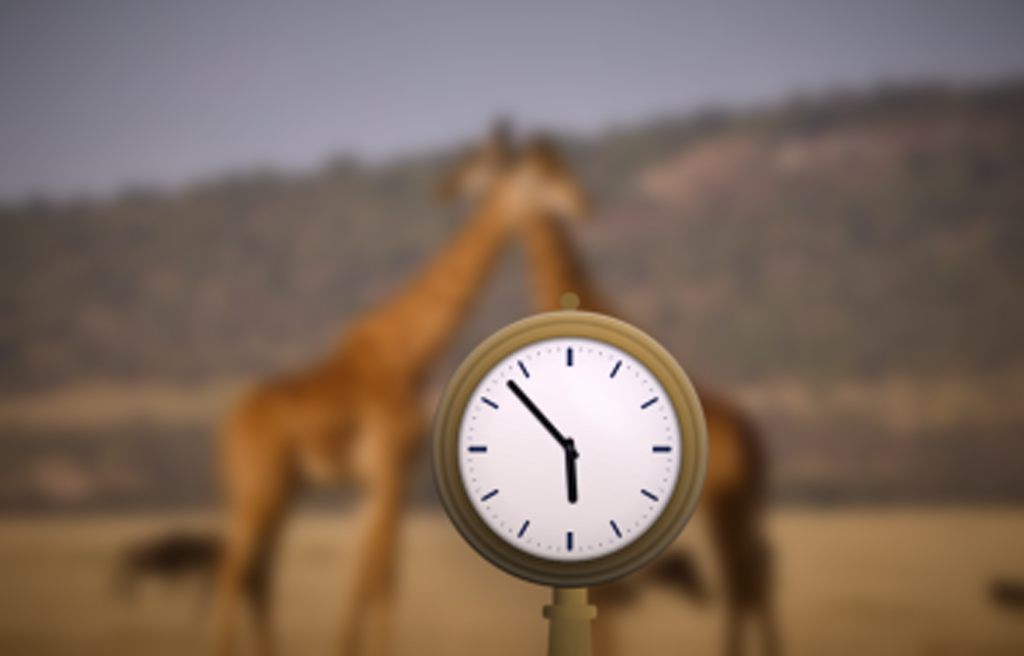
5:53
